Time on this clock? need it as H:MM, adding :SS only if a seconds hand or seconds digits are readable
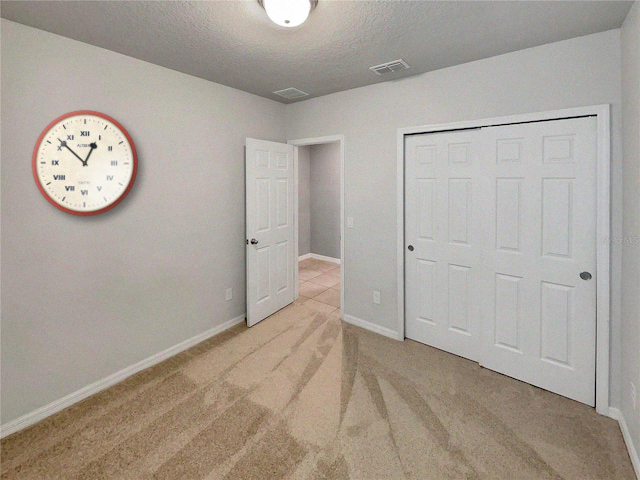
12:52
